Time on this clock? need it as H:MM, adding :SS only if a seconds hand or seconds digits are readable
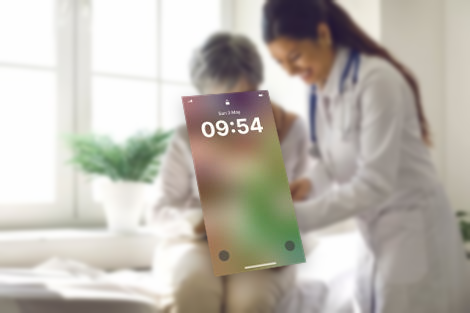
9:54
